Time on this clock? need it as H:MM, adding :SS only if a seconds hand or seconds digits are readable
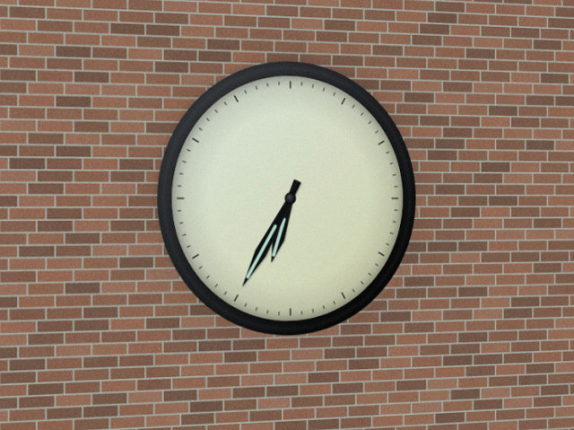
6:35
